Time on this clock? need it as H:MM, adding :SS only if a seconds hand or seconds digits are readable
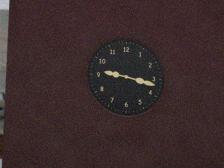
9:17
